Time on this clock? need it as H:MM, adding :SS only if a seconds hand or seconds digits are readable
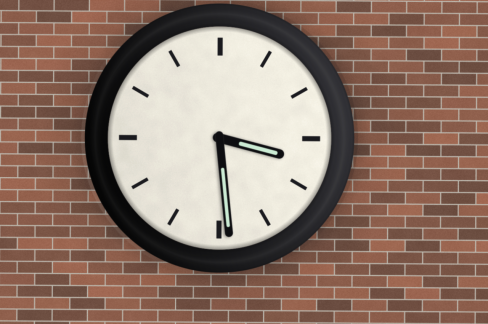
3:29
